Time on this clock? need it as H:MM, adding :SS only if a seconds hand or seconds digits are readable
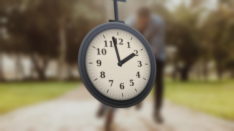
1:58
